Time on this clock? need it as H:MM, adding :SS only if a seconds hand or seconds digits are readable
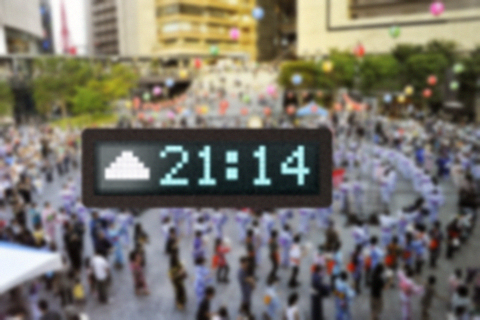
21:14
